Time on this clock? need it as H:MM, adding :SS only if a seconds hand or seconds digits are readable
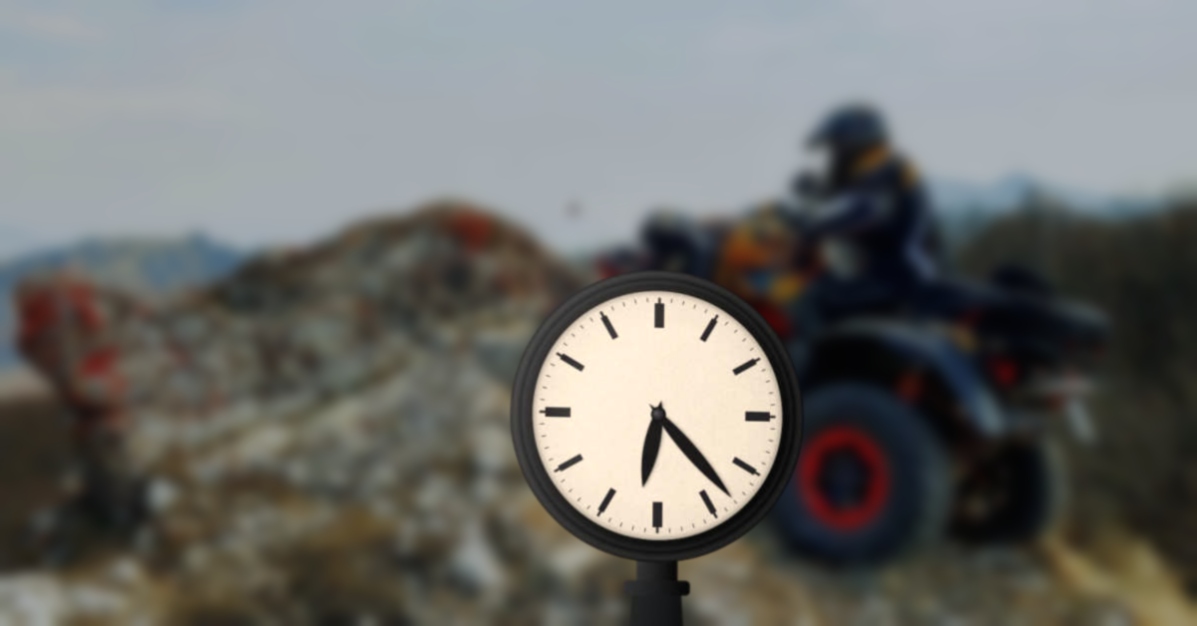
6:23
